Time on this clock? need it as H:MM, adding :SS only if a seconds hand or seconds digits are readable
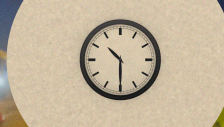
10:30
